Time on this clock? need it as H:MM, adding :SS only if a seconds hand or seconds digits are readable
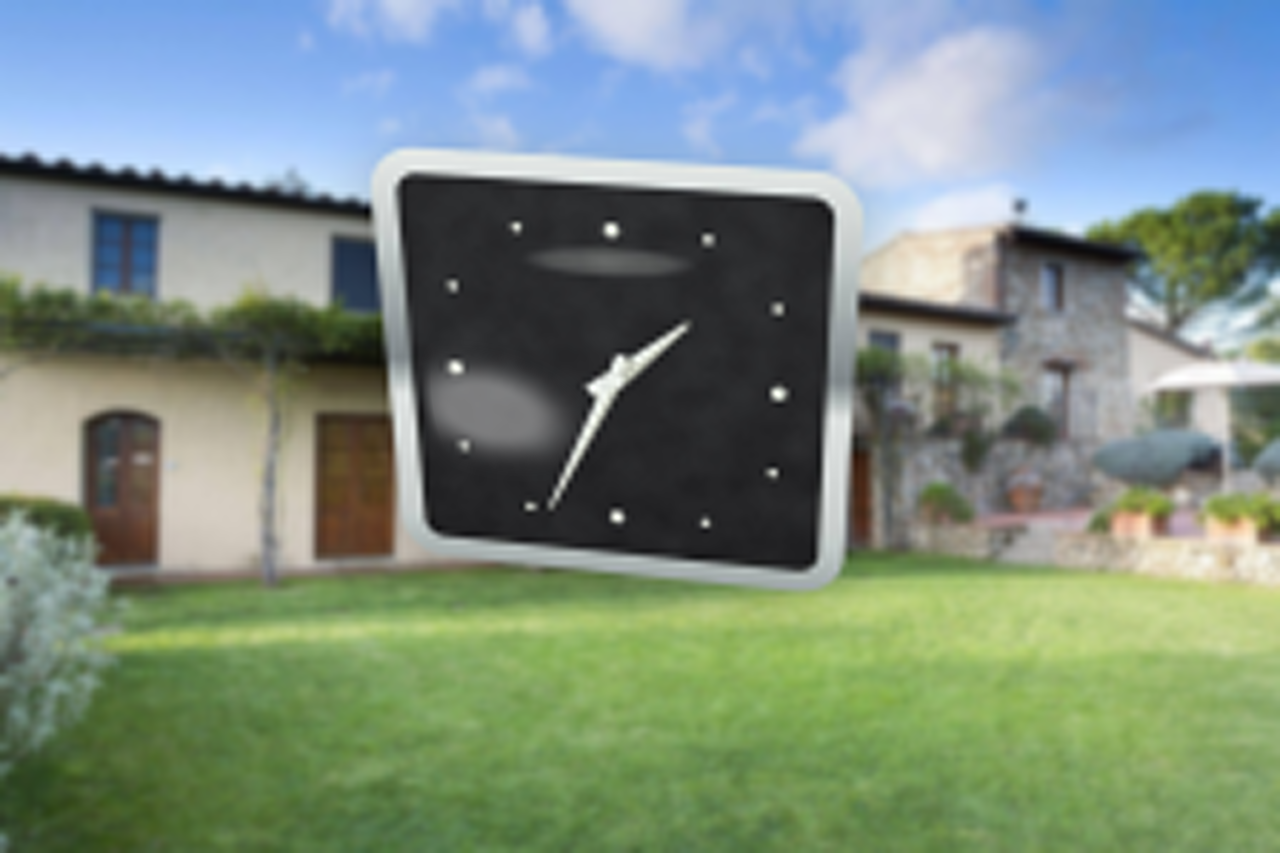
1:34
